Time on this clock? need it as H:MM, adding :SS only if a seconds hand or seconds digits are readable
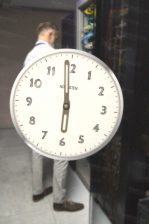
5:59
